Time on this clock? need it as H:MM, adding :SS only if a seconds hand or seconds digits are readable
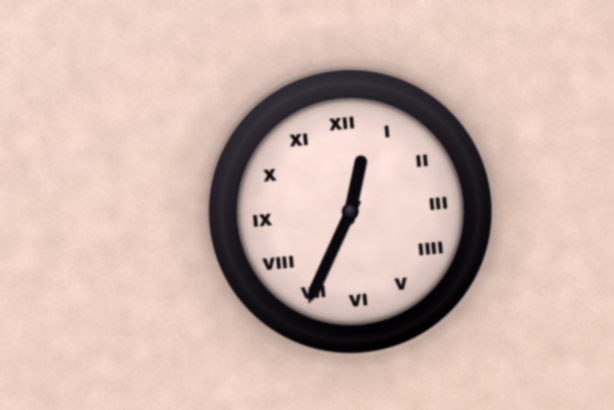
12:35
